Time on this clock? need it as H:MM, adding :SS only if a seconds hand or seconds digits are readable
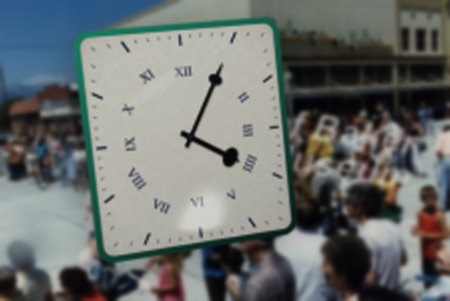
4:05
